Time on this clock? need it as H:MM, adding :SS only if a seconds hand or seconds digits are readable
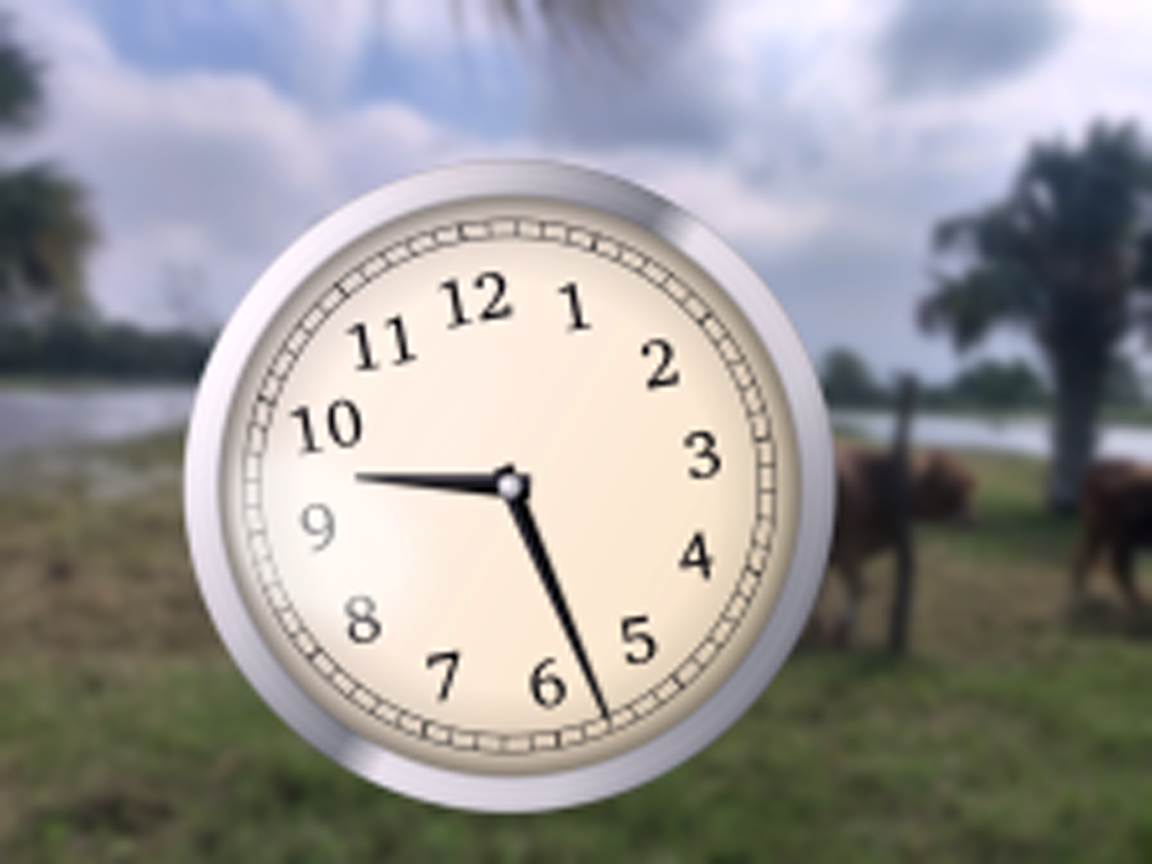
9:28
